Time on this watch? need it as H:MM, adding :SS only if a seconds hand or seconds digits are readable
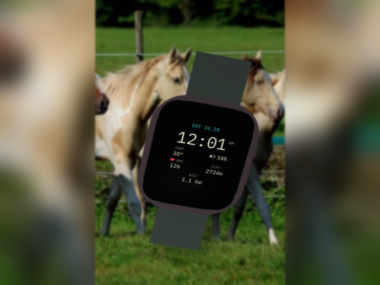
12:01
